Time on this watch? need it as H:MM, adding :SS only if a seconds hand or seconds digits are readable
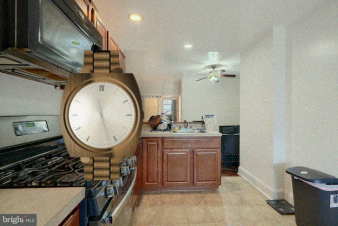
11:27
